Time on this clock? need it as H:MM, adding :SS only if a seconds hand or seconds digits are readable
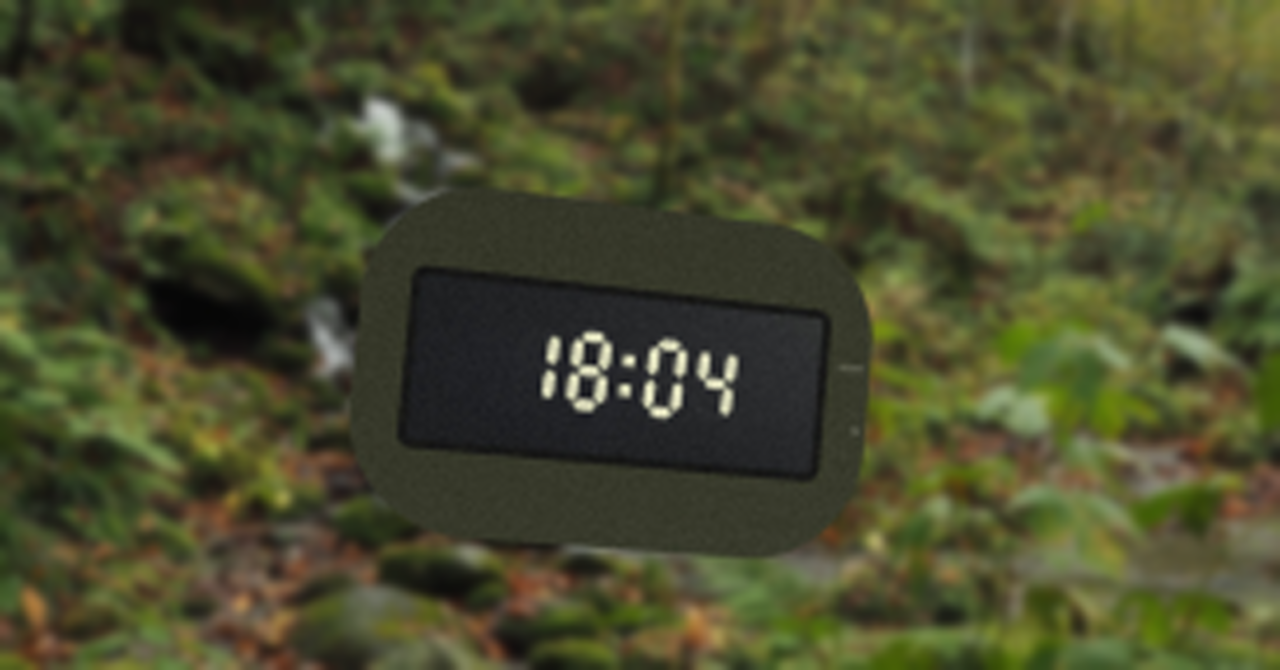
18:04
